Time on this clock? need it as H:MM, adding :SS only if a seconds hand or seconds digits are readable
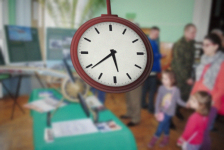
5:39
